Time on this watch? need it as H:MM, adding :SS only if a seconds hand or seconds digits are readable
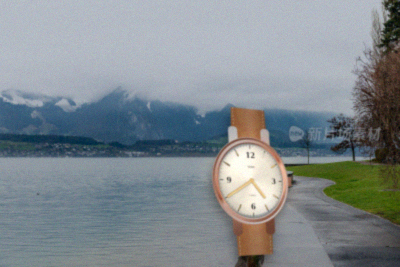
4:40
